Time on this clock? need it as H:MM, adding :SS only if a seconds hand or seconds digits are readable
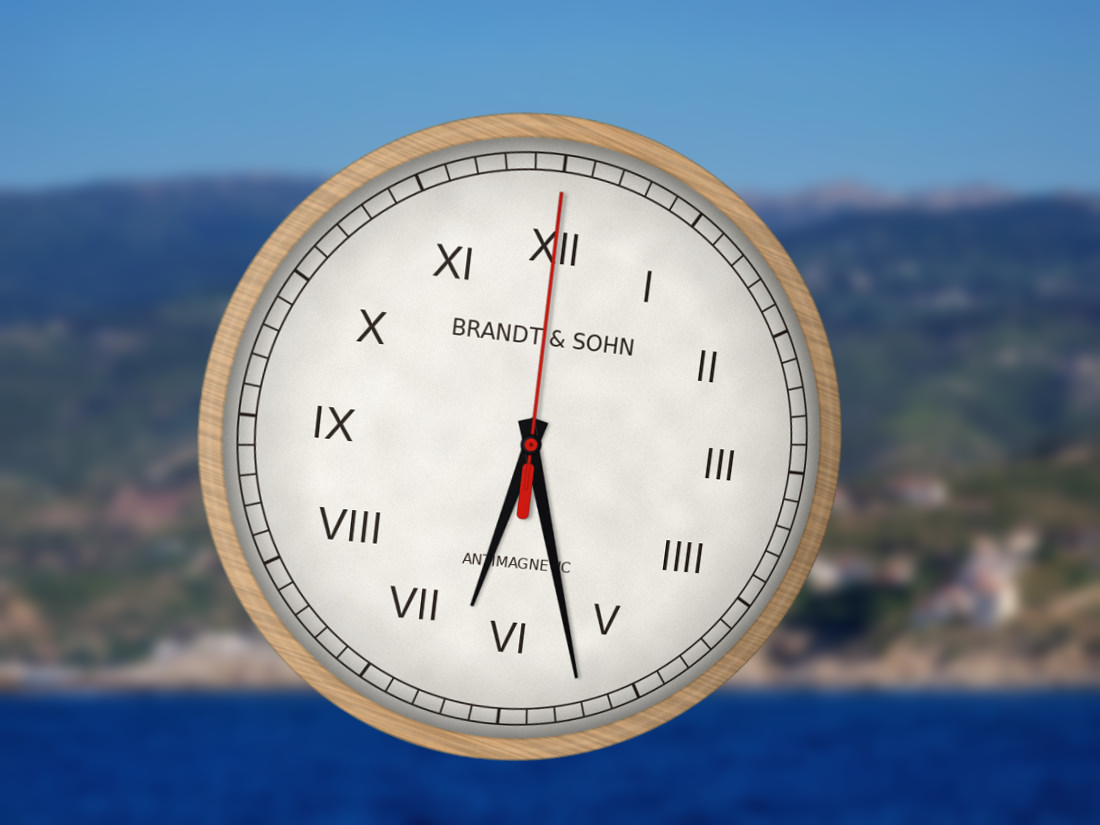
6:27:00
